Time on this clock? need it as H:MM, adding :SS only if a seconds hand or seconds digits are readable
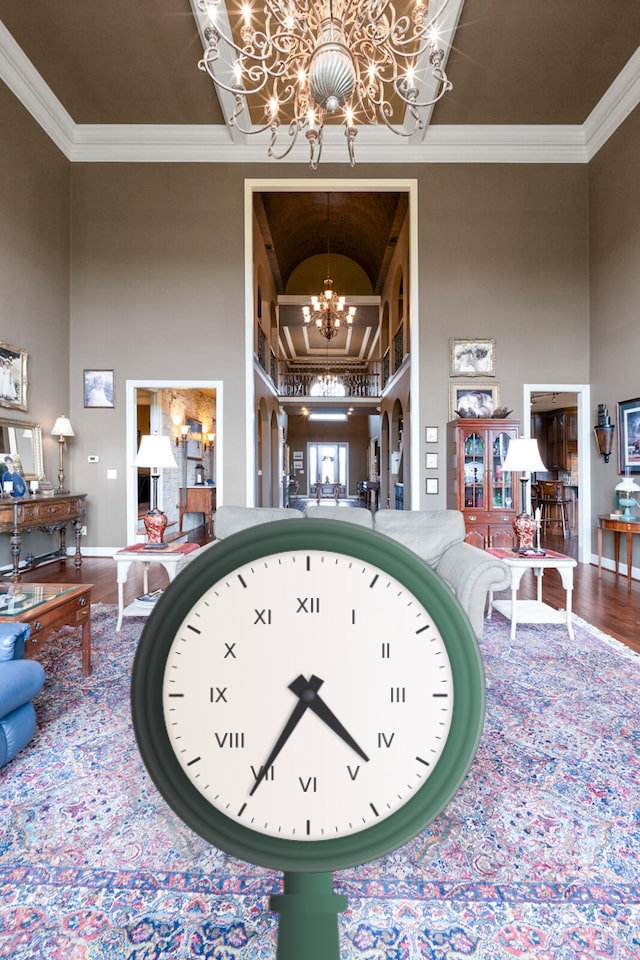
4:35
